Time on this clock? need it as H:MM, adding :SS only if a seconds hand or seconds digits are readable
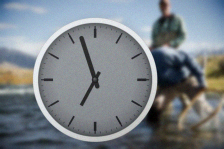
6:57
